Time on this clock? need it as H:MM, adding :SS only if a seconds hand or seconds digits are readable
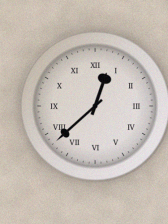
12:38
